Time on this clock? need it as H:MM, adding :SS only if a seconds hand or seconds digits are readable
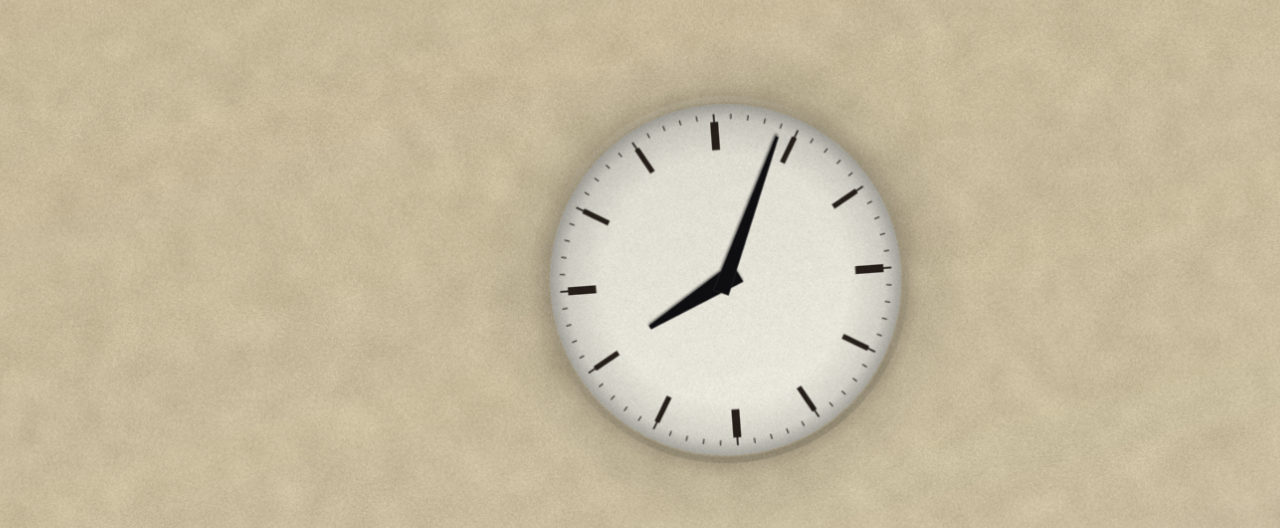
8:04
